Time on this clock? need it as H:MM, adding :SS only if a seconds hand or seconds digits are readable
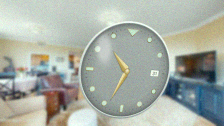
10:34
